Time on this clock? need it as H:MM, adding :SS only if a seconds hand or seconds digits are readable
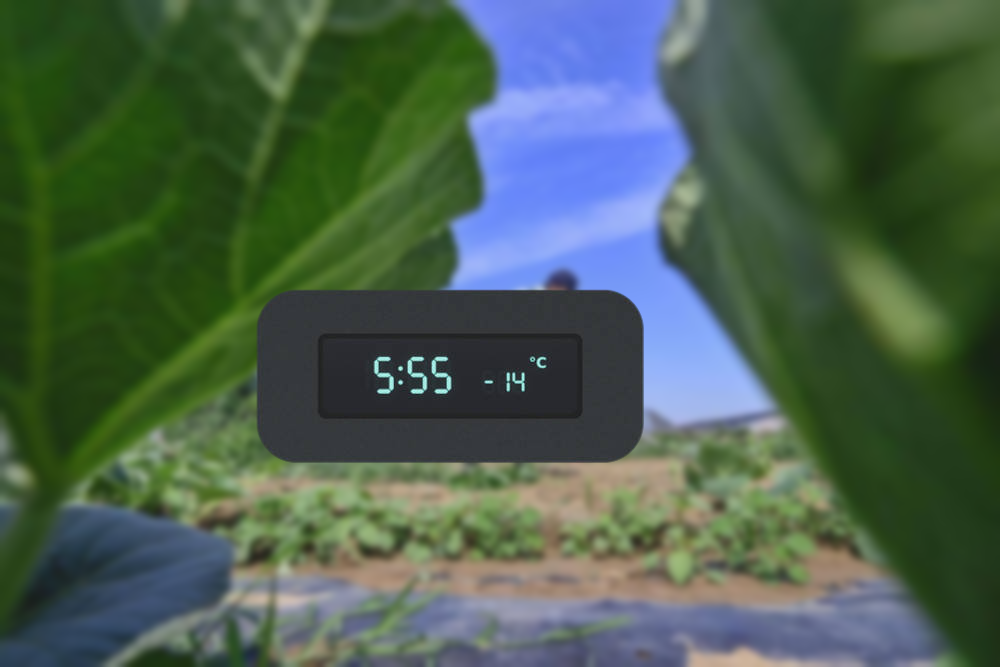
5:55
